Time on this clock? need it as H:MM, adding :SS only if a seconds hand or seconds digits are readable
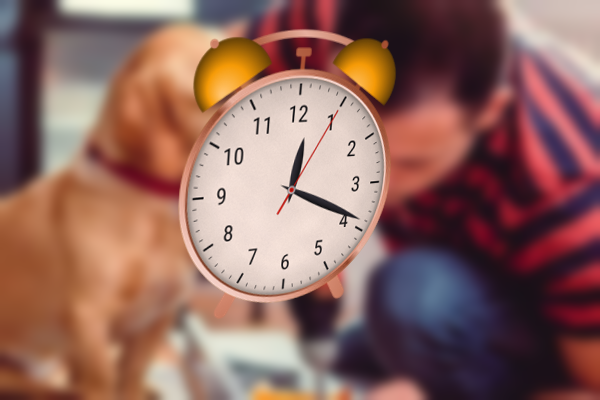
12:19:05
